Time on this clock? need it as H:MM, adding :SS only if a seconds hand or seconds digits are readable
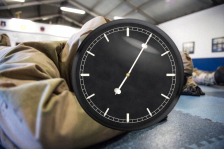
7:05
